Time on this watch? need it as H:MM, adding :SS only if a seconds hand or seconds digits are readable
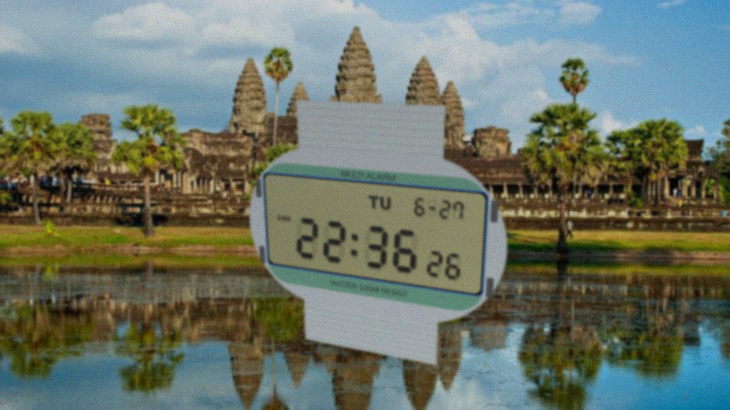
22:36:26
